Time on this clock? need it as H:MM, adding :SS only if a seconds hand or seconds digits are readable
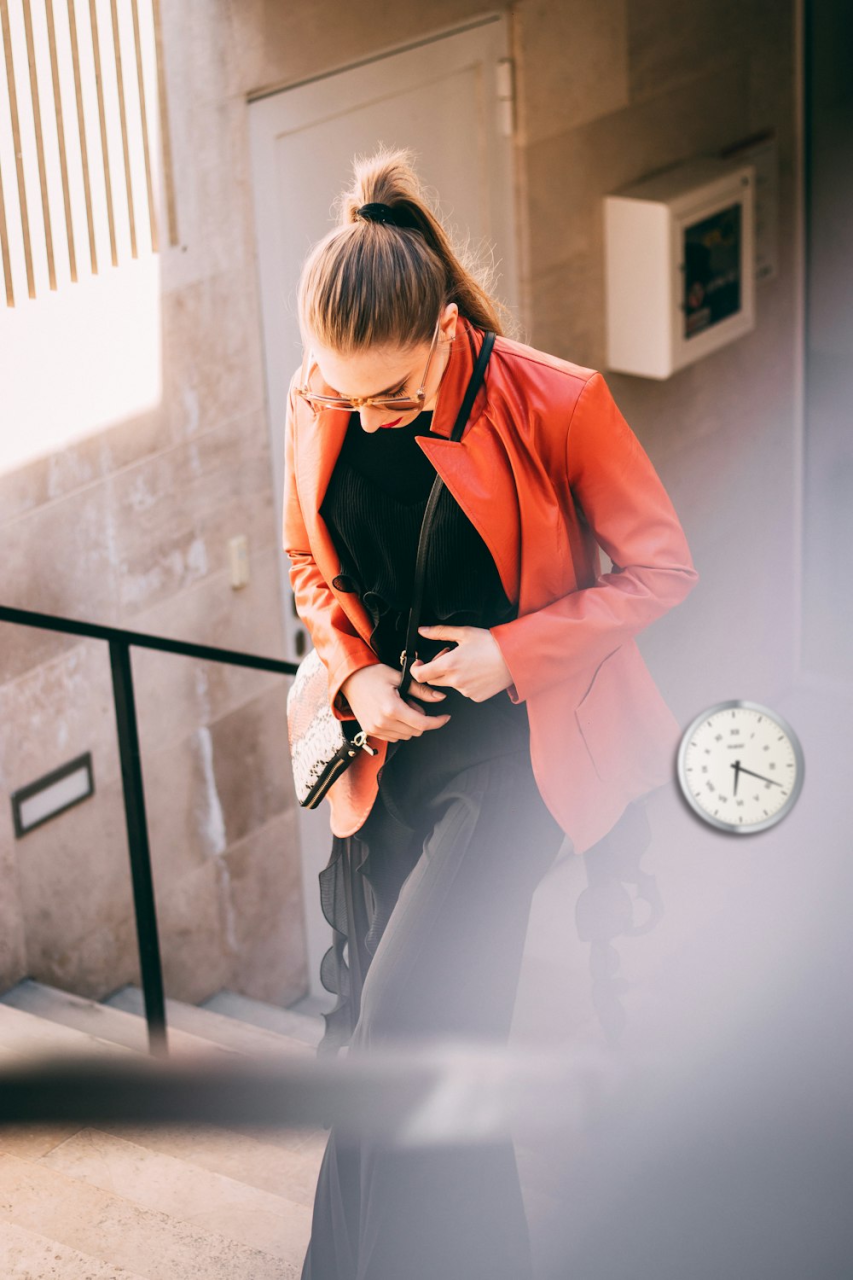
6:19
